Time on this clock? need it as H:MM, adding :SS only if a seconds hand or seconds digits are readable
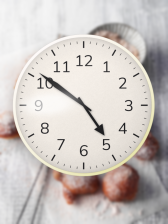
4:51
